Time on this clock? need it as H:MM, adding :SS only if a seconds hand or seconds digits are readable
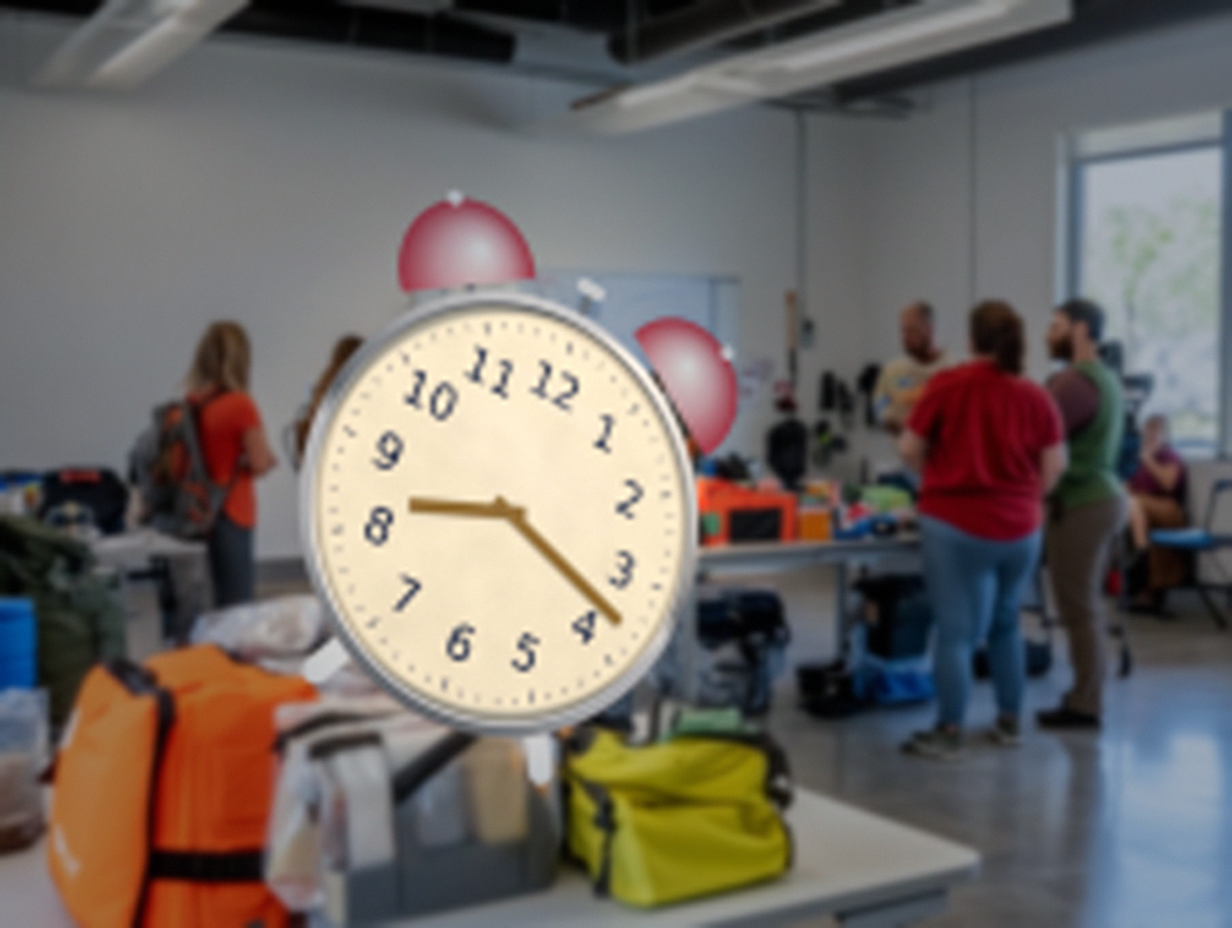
8:18
